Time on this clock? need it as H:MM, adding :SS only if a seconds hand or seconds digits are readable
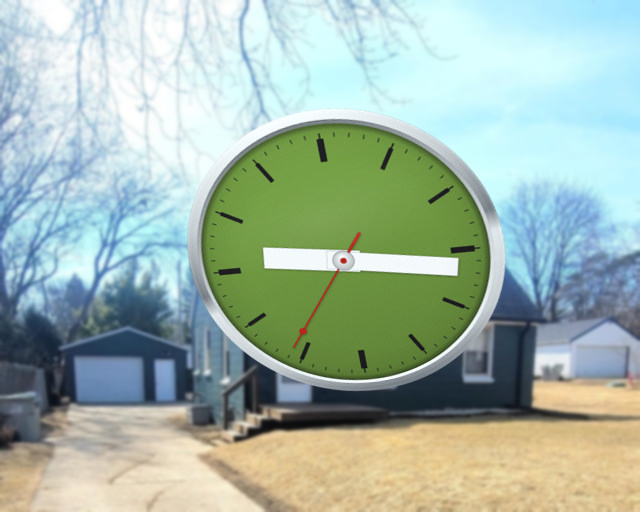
9:16:36
